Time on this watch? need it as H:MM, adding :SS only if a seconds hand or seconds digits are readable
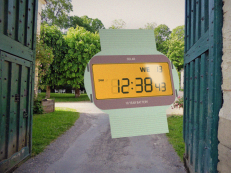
12:38:43
